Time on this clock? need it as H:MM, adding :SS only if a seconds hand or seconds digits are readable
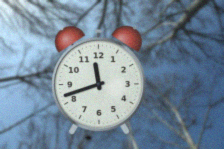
11:42
